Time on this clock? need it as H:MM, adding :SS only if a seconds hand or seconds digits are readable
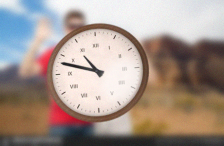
10:48
